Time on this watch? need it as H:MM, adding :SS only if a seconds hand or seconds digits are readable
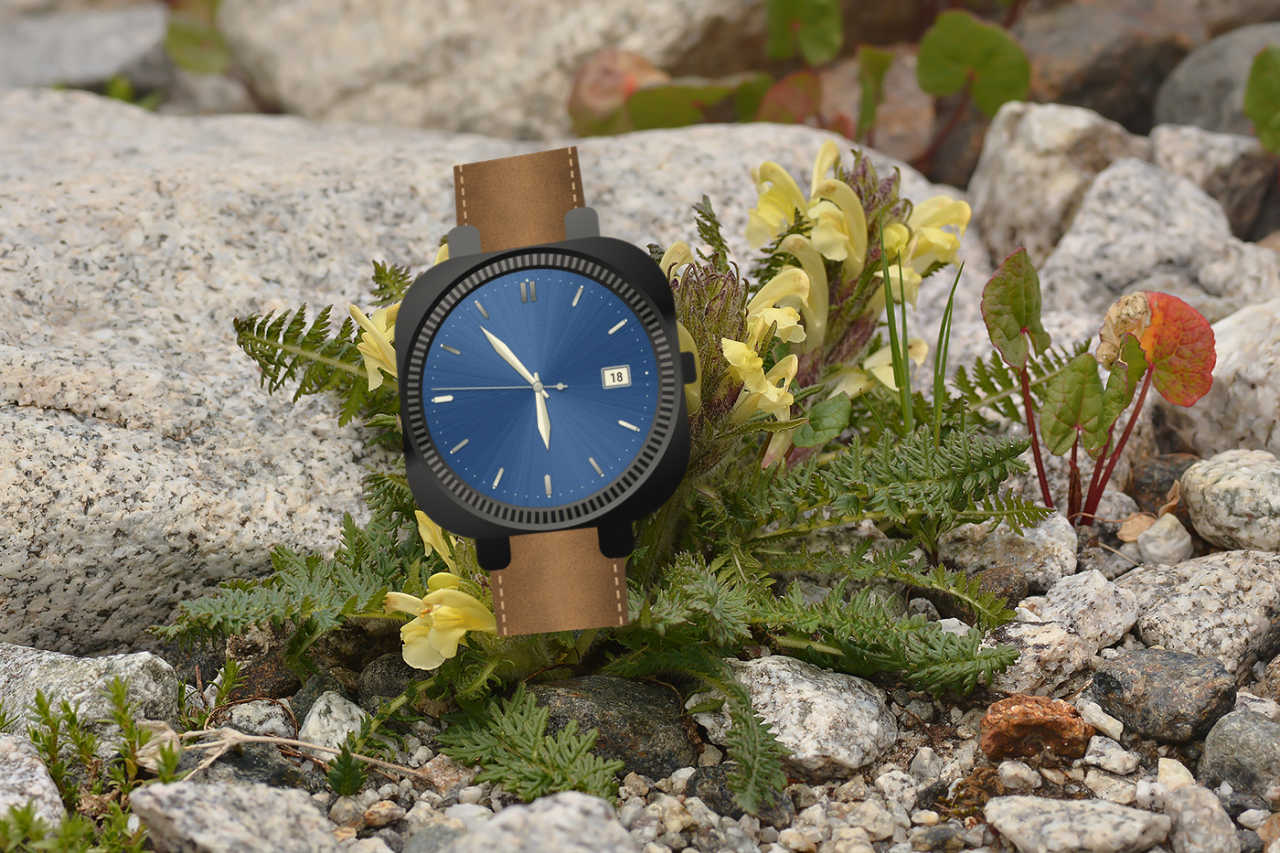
5:53:46
